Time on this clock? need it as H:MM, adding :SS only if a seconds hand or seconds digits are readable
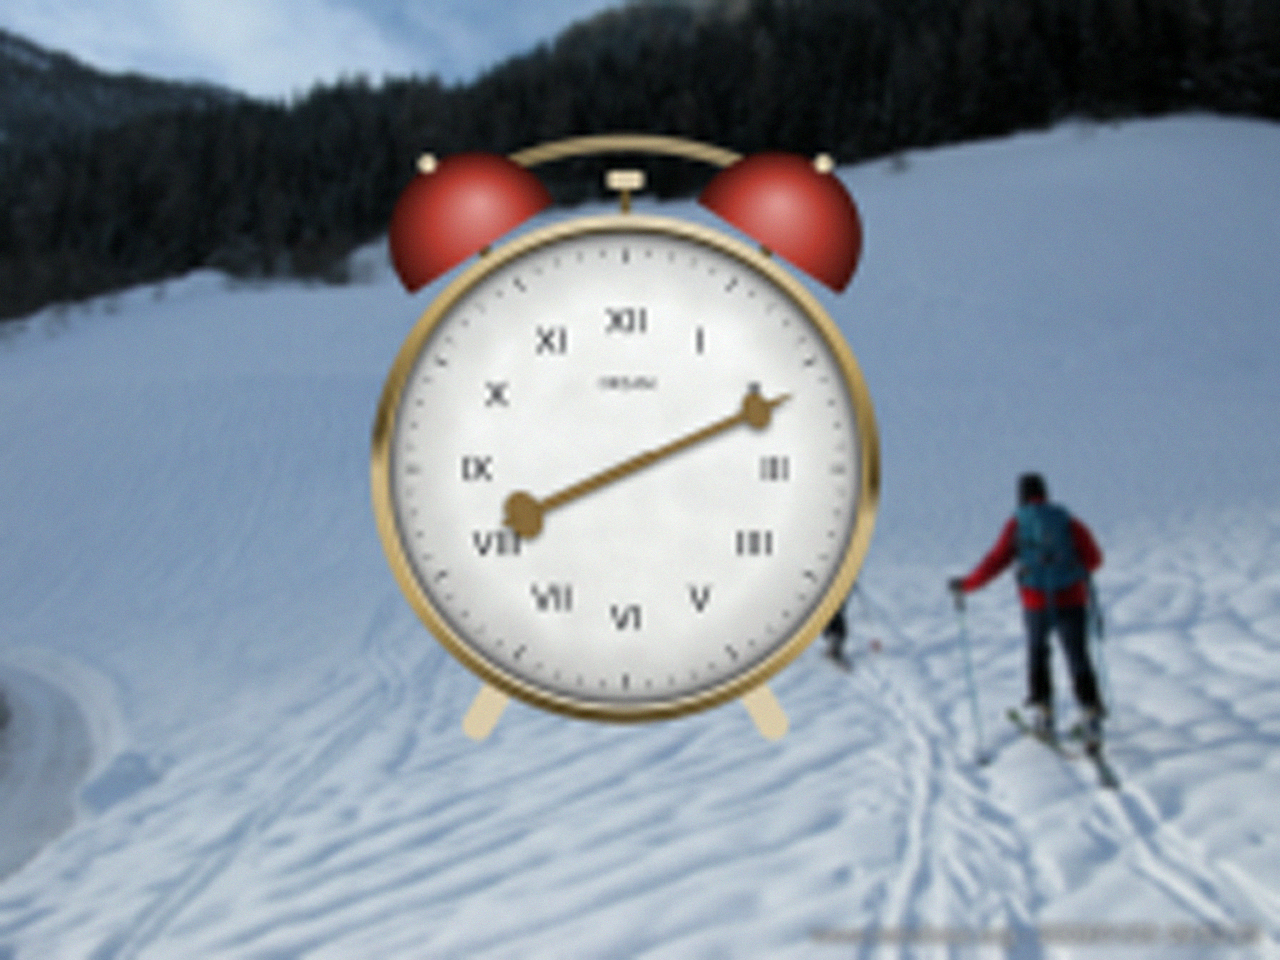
8:11
